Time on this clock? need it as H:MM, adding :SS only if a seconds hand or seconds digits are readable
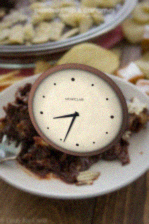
8:34
